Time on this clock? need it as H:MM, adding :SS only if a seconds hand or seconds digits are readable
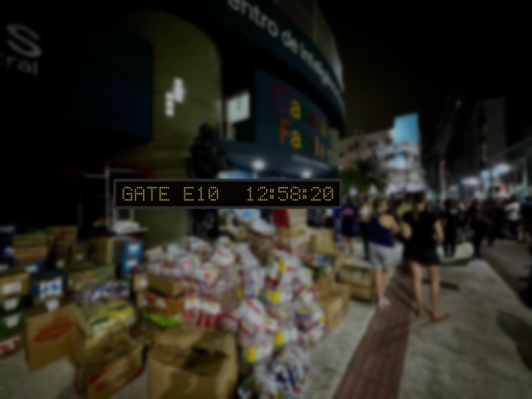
12:58:20
